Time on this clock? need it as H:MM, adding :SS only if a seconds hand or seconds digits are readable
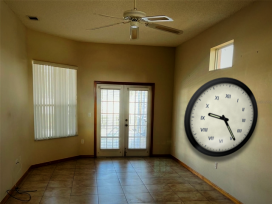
9:24
